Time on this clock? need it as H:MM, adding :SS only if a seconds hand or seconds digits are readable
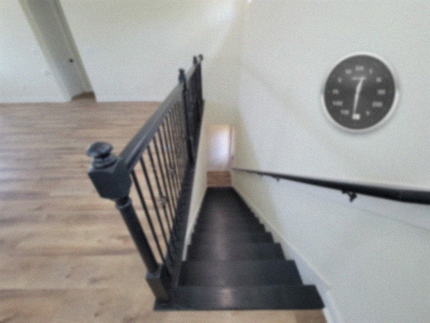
12:31
